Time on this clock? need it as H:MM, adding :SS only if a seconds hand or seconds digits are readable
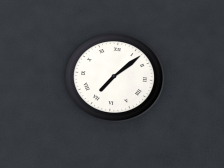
7:07
